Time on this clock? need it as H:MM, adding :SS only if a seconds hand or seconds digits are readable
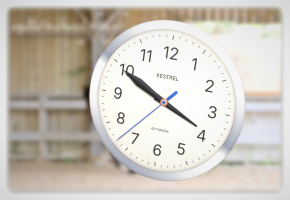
3:49:37
